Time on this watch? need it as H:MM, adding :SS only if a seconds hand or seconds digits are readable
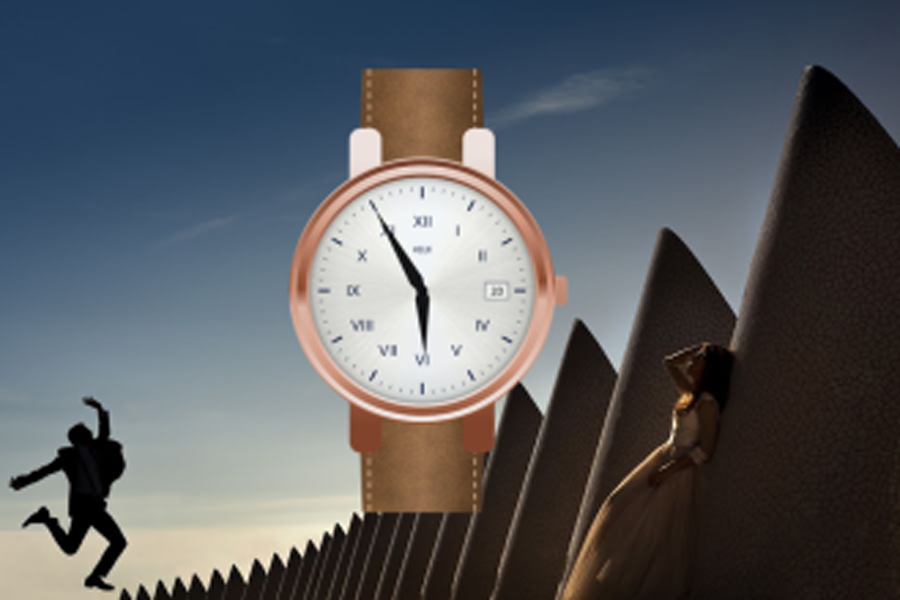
5:55
